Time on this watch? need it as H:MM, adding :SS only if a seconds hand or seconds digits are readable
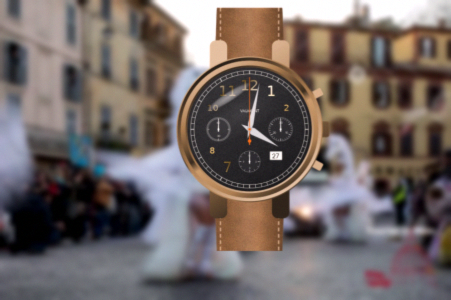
4:02
